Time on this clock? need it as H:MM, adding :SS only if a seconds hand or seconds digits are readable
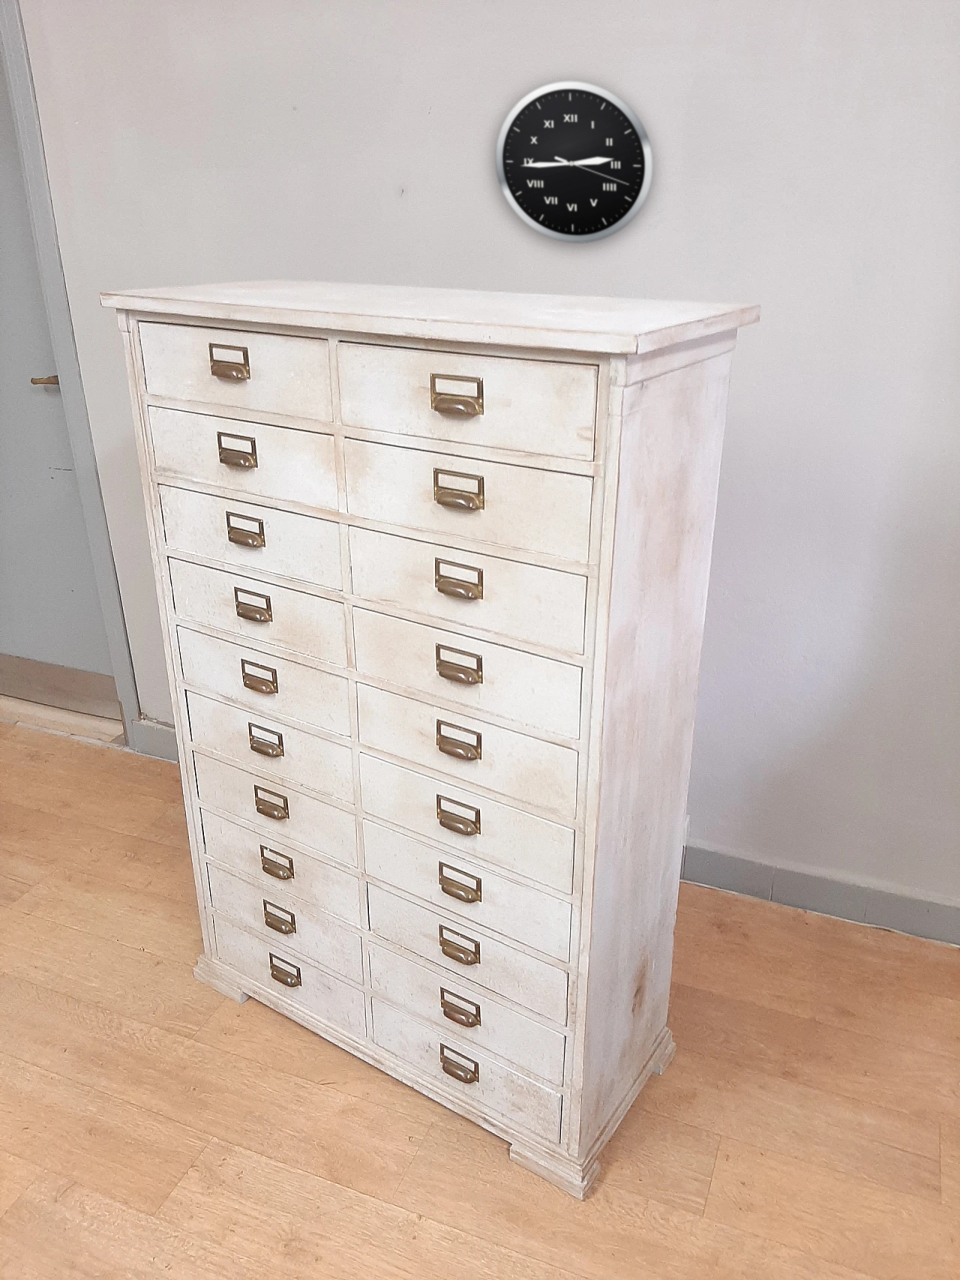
2:44:18
